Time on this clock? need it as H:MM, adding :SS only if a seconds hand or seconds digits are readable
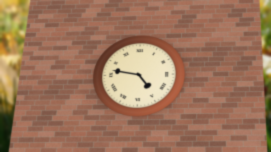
4:47
